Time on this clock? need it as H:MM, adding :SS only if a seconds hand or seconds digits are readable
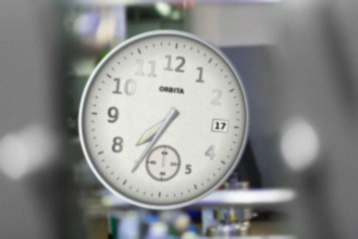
7:35
